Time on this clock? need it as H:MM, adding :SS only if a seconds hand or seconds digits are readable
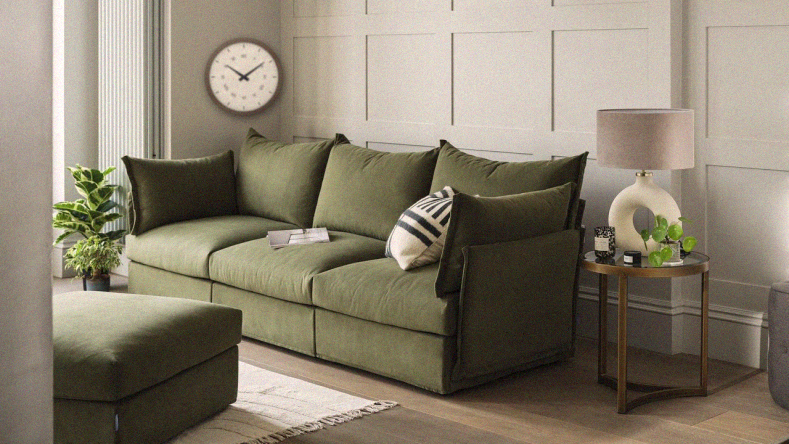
10:09
